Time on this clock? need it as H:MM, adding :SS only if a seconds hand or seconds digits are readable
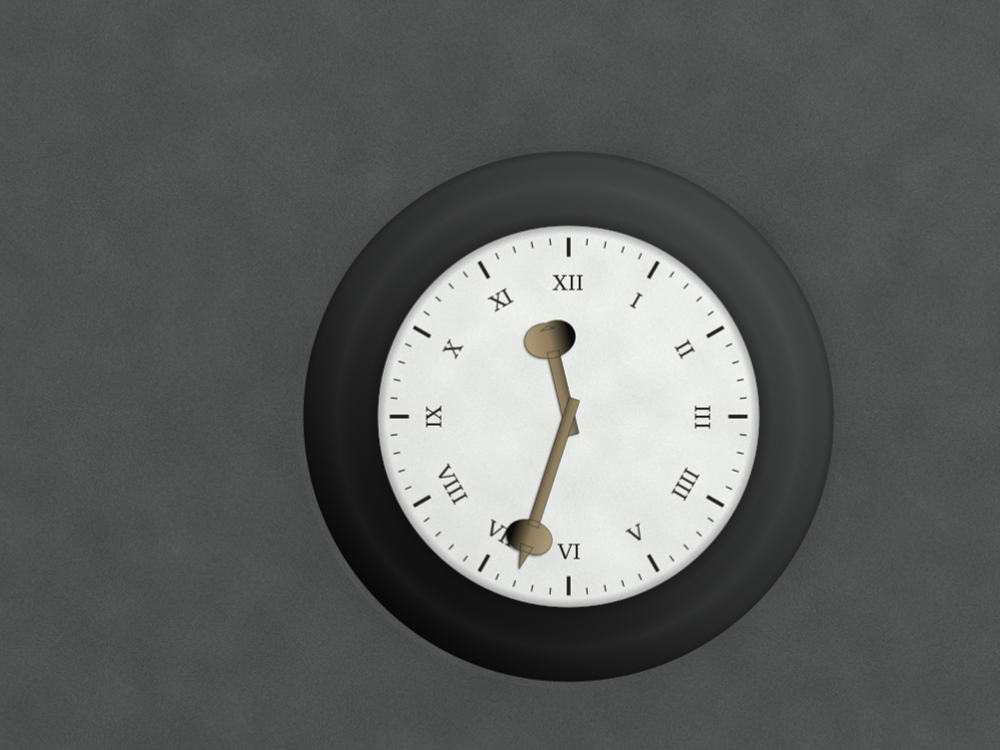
11:33
